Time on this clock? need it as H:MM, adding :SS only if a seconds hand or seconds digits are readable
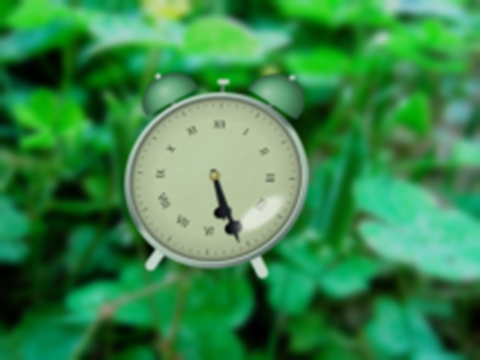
5:26
